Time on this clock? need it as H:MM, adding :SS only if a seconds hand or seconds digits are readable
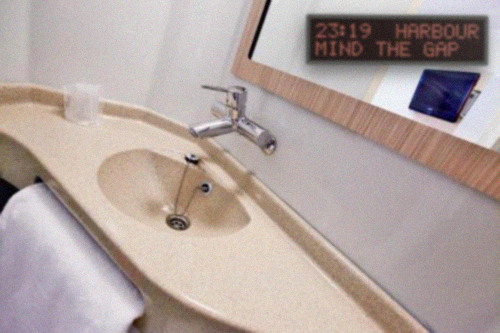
23:19
